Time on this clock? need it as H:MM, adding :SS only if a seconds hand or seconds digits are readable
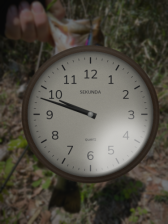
9:48
